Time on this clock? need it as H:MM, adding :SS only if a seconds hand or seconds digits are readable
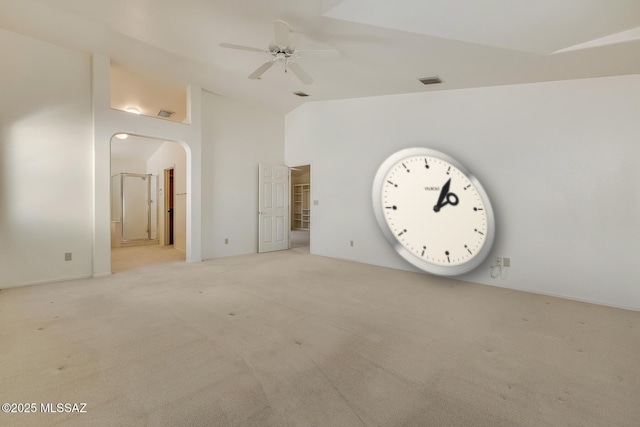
2:06
